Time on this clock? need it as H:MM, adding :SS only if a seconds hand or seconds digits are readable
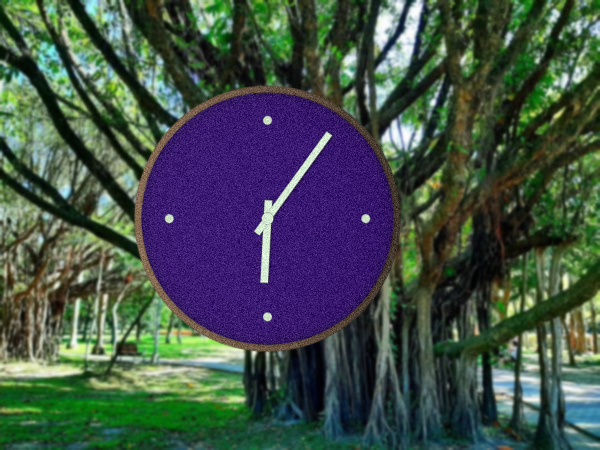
6:06
